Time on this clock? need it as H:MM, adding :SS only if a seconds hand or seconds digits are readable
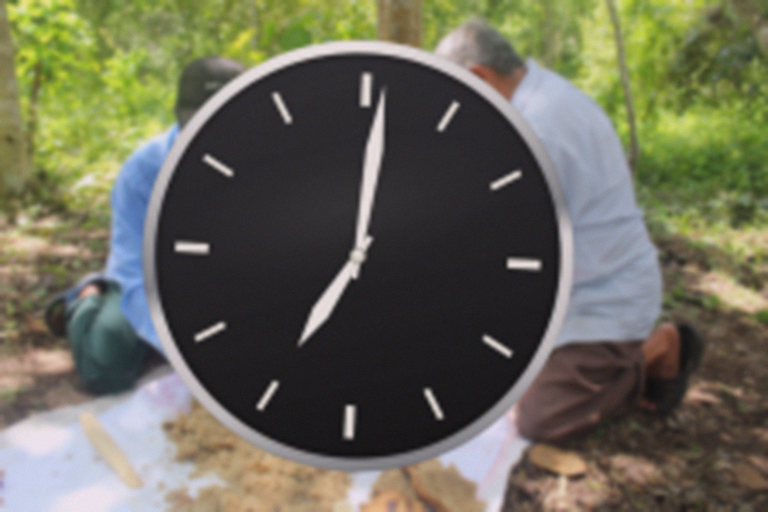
7:01
